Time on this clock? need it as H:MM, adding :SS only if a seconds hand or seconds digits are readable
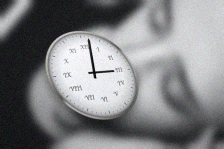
3:02
